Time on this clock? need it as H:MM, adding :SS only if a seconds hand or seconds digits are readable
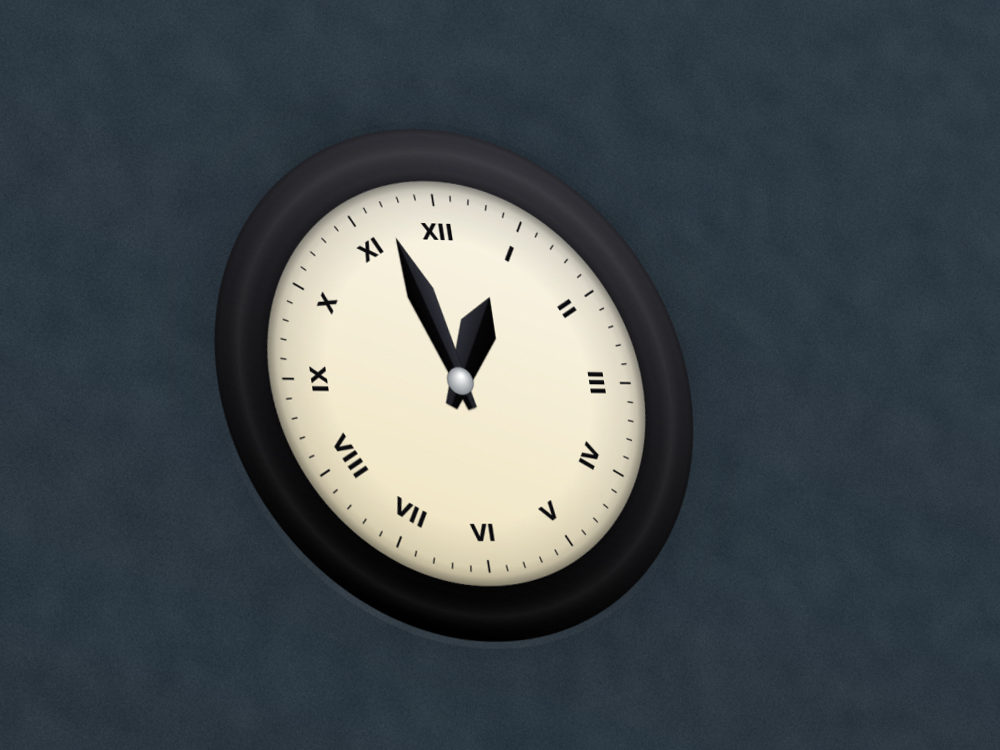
12:57
